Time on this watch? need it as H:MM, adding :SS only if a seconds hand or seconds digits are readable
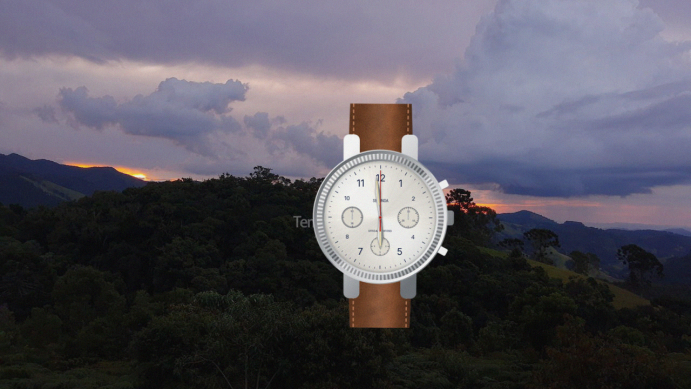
5:59
